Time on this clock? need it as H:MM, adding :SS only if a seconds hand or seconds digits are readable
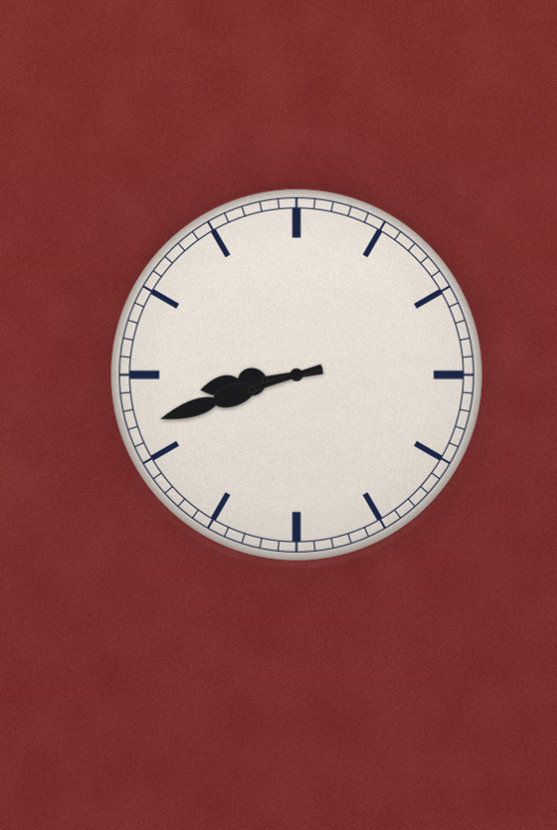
8:42
